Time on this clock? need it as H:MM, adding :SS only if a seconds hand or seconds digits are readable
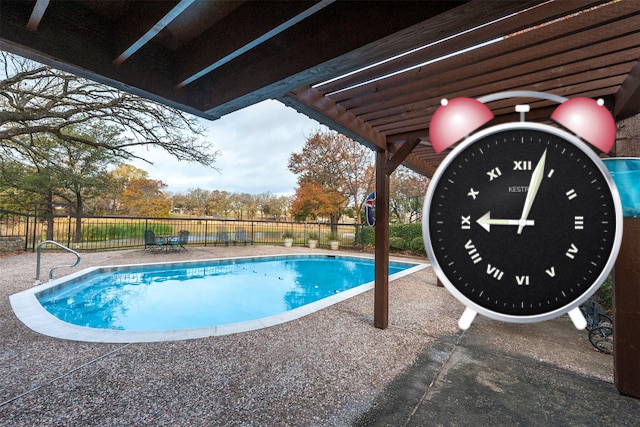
9:03
